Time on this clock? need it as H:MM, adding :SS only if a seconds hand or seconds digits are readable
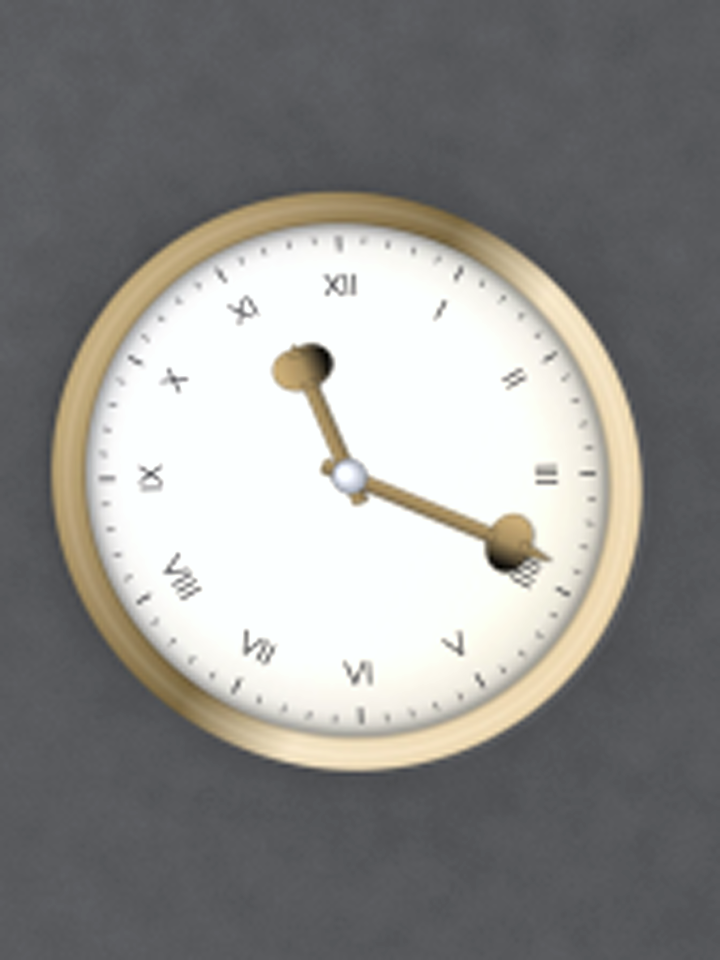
11:19
